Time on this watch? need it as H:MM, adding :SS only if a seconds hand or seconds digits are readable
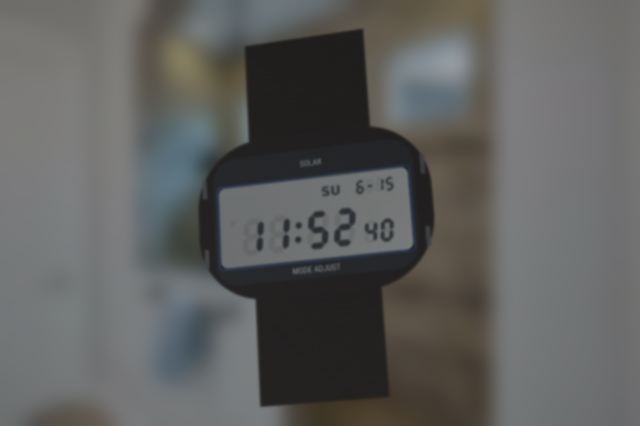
11:52:40
